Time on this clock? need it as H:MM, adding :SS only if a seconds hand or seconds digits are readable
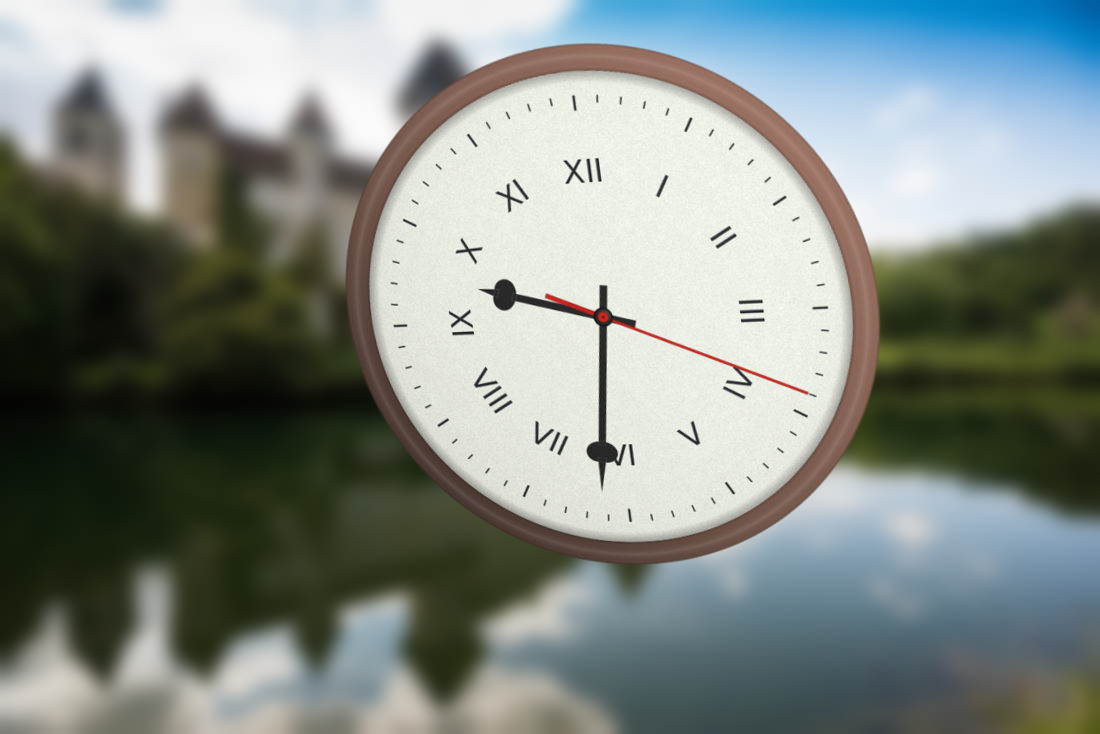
9:31:19
